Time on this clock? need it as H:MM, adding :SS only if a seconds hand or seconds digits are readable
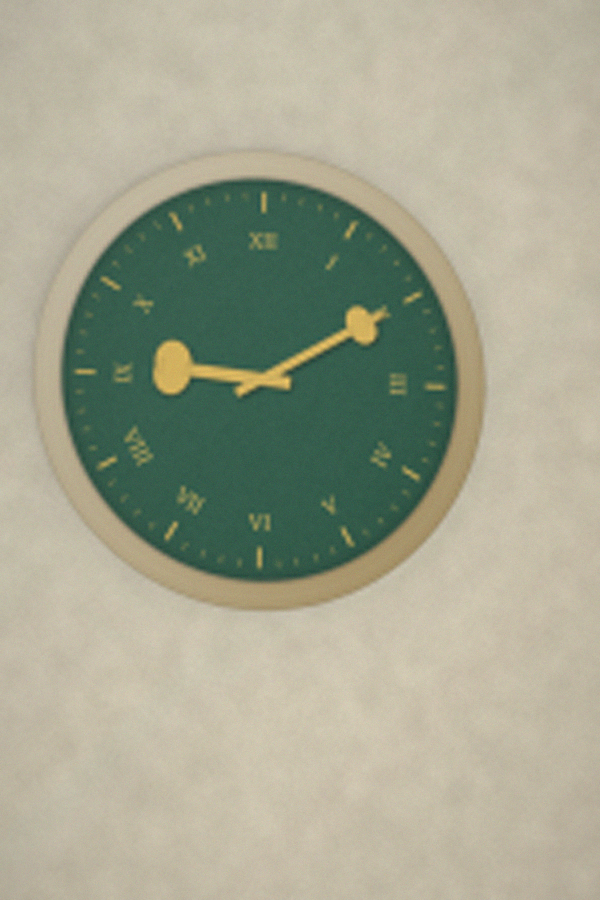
9:10
